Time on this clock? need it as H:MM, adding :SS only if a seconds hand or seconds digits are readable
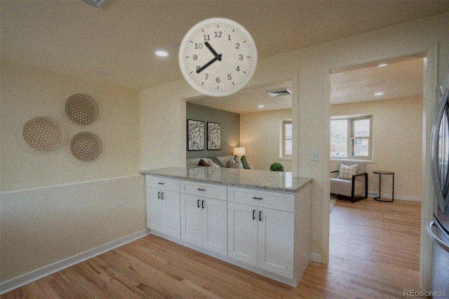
10:39
